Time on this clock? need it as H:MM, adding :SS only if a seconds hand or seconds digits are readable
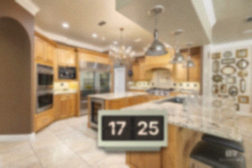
17:25
